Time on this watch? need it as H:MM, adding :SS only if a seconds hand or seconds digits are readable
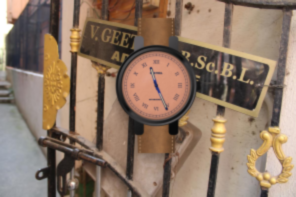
11:26
